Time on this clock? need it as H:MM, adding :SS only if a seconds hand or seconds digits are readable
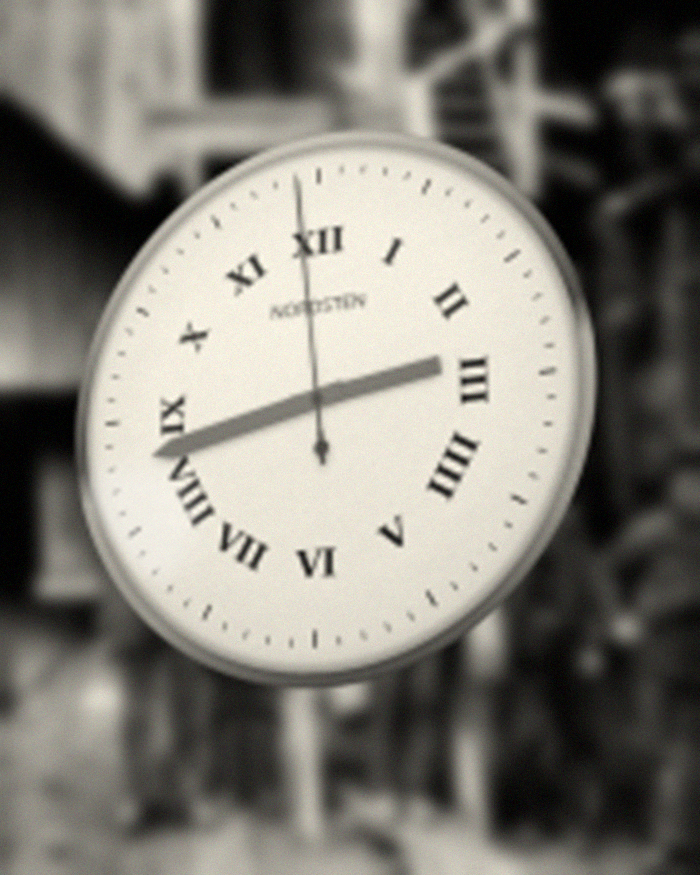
2:42:59
